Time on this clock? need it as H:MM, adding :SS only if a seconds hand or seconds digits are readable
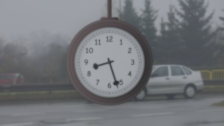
8:27
